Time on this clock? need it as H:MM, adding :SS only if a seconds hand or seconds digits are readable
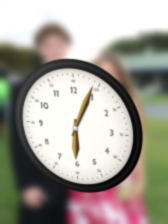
6:04
